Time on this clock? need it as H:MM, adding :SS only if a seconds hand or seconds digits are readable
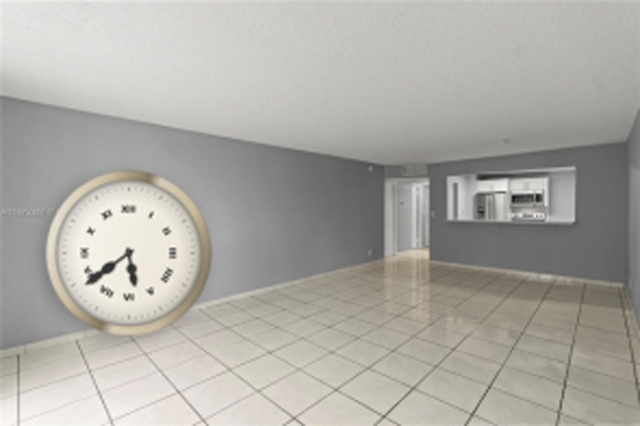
5:39
